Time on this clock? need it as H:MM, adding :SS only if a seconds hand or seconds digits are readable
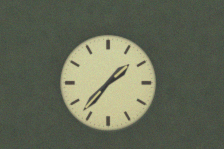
1:37
